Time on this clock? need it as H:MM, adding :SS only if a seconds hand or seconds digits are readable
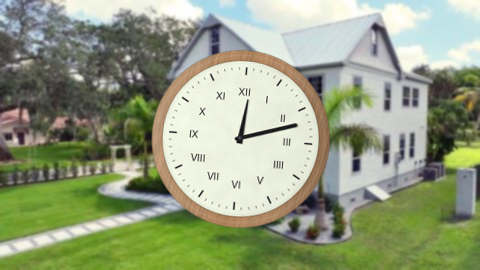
12:12
